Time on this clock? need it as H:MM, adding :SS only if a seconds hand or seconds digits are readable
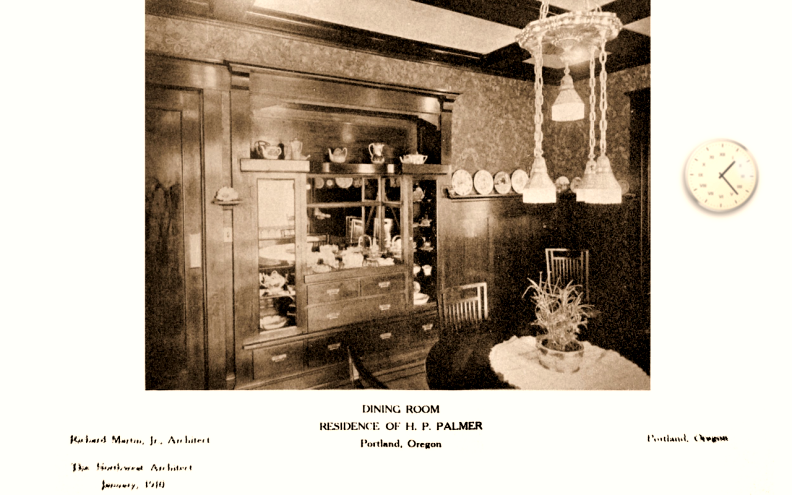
1:23
